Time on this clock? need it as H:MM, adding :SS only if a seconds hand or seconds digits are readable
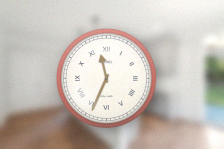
11:34
